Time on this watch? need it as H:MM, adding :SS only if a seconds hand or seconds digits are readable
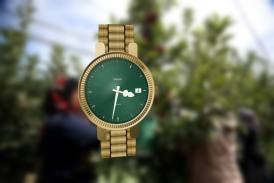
3:32
